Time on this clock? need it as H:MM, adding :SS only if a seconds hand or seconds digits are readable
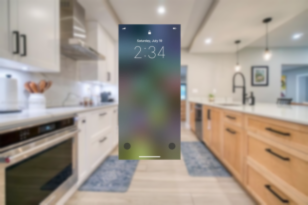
2:34
